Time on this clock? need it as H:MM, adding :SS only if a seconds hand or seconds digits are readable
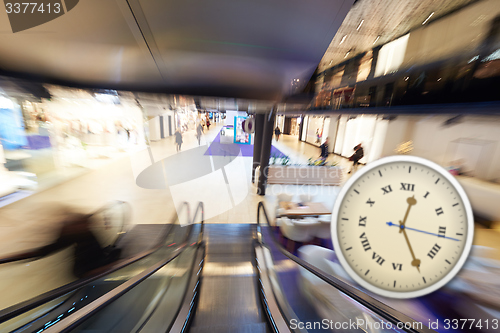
12:25:16
